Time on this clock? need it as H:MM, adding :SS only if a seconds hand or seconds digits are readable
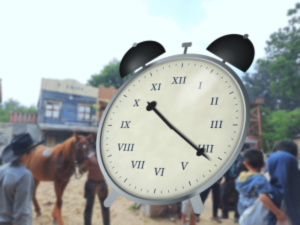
10:21
